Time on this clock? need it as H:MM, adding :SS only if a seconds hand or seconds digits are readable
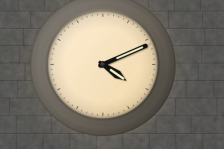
4:11
